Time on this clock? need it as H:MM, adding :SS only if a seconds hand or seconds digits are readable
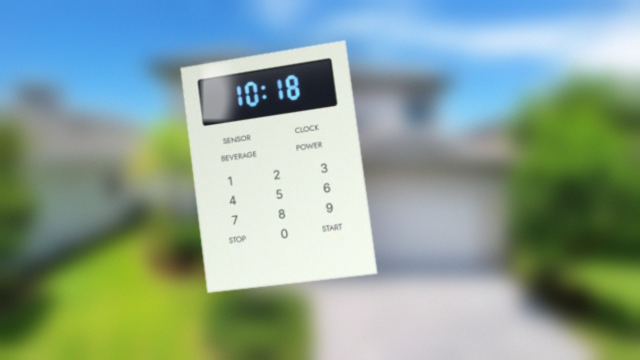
10:18
